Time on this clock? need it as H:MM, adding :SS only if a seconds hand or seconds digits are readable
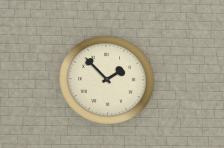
1:53
